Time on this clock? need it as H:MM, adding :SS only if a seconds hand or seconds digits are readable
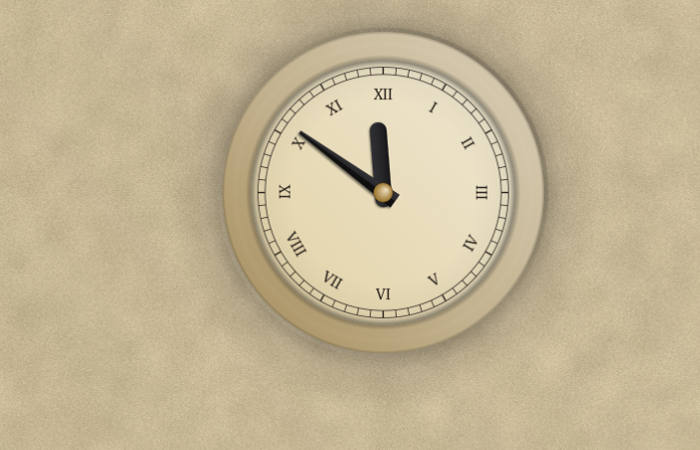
11:51
